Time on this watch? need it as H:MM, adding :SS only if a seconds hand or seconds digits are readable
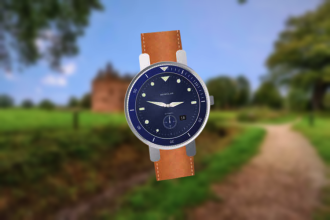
2:48
